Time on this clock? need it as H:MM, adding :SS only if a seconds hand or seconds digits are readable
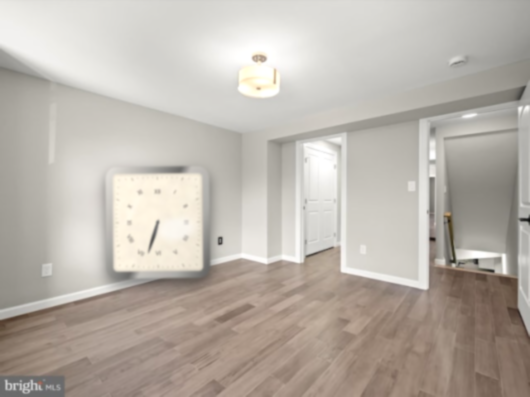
6:33
